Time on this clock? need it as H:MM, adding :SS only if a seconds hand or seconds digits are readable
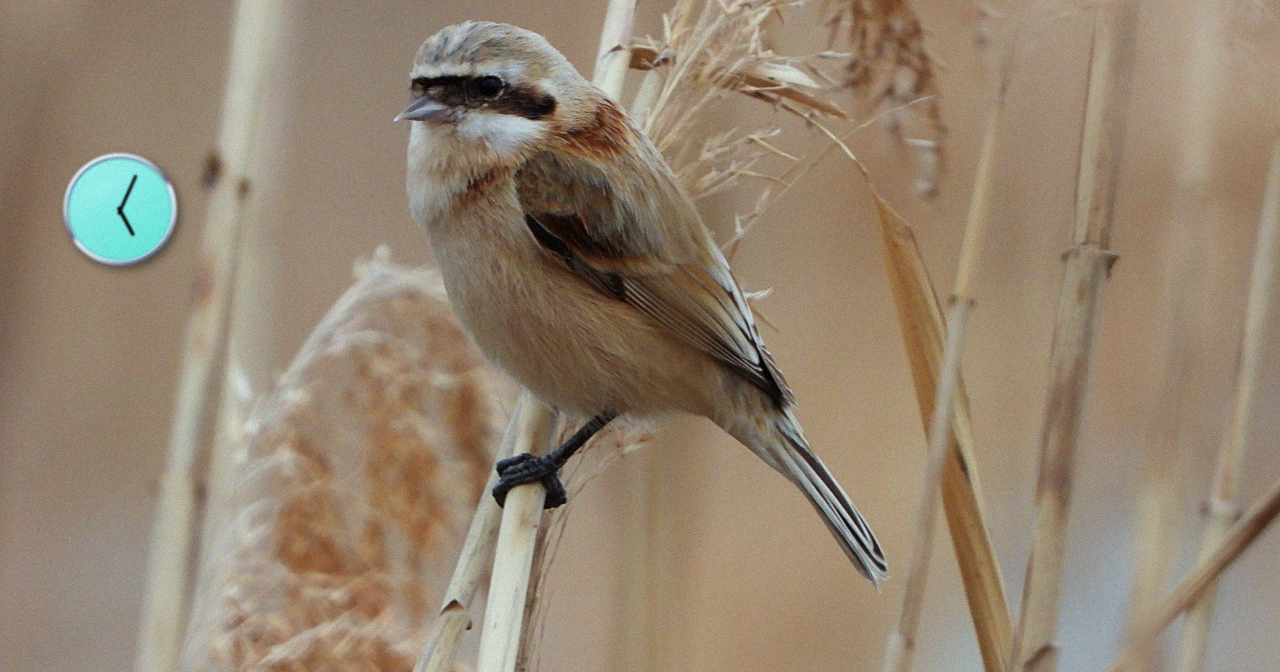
5:04
